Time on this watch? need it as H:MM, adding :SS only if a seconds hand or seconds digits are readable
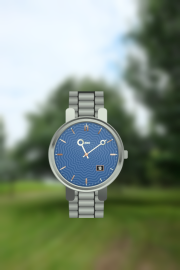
11:09
